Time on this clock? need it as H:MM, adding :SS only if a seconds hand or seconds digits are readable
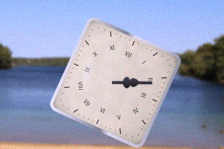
2:11
